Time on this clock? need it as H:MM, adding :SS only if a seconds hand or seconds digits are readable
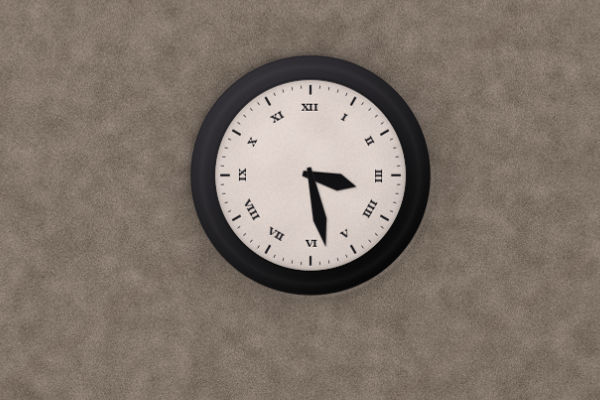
3:28
